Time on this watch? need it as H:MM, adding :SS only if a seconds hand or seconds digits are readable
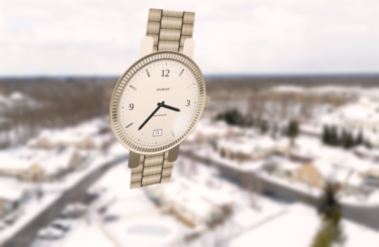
3:37
